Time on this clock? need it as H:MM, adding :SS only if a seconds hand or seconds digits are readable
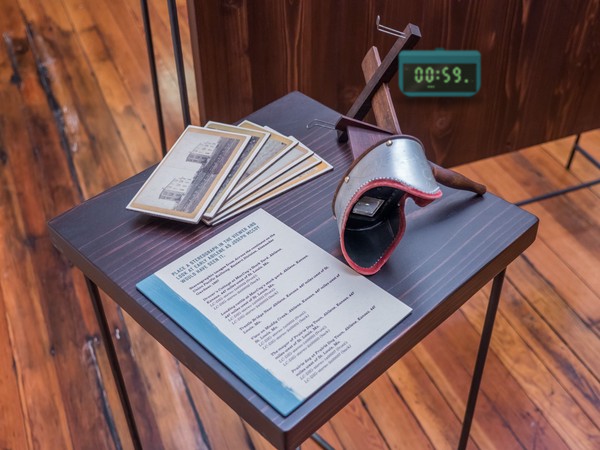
0:59
